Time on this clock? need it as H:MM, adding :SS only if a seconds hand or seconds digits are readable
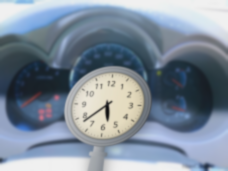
5:38
